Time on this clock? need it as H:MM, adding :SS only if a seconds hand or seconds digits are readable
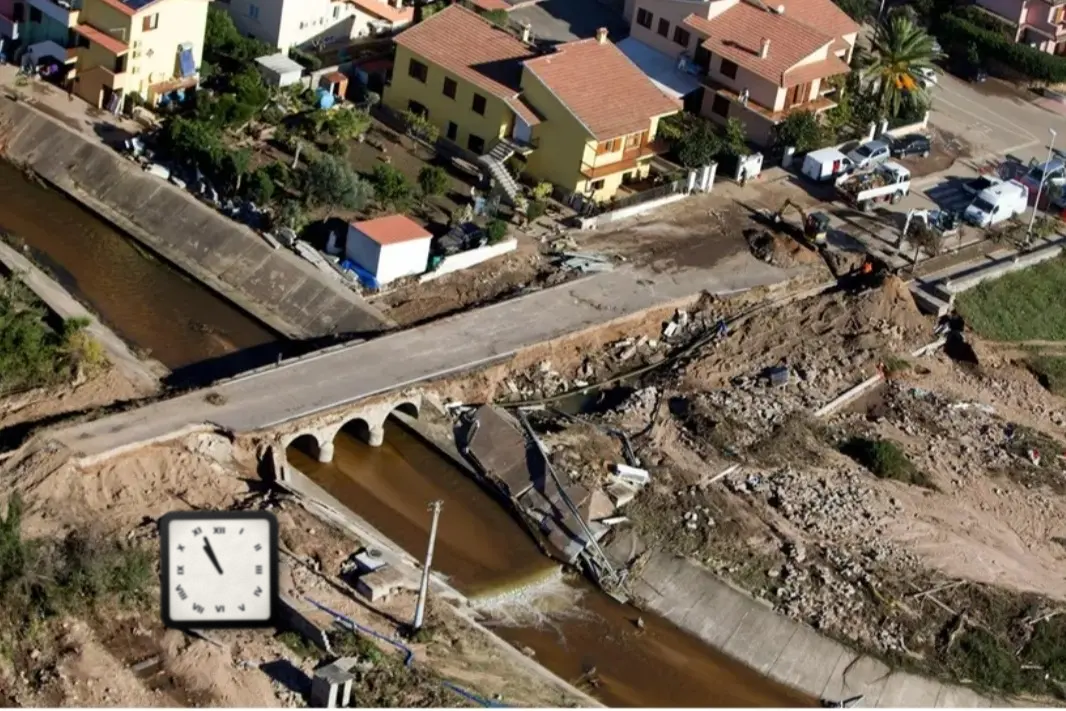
10:56
